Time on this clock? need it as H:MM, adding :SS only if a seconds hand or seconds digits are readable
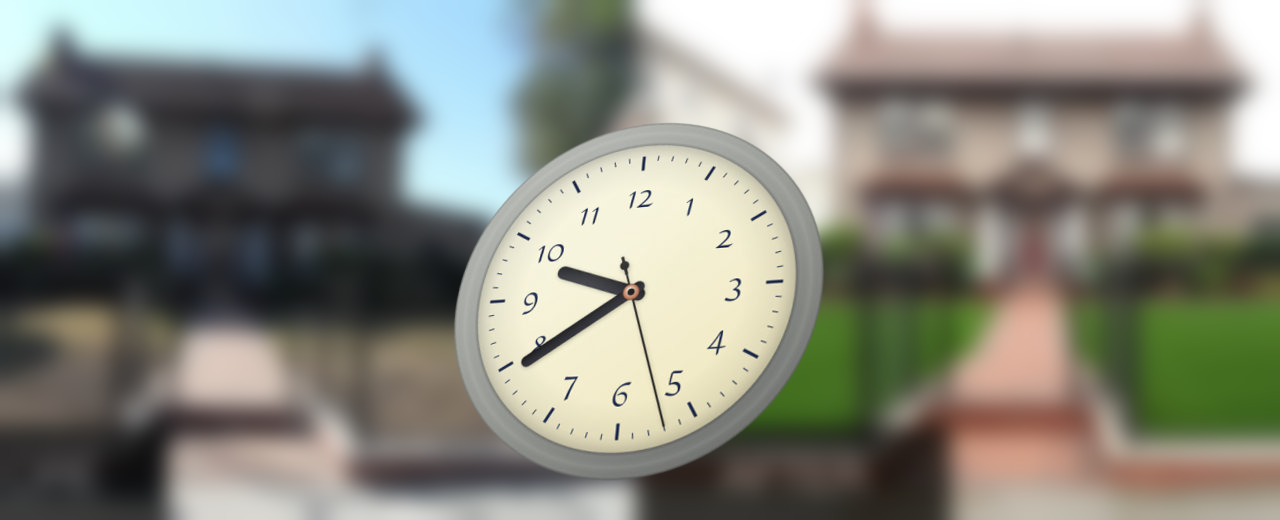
9:39:27
